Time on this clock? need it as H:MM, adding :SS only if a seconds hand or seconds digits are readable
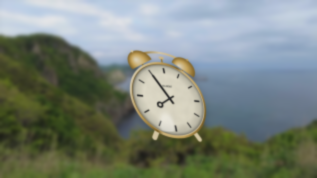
7:55
